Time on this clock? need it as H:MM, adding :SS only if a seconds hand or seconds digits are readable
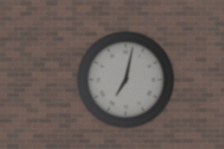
7:02
